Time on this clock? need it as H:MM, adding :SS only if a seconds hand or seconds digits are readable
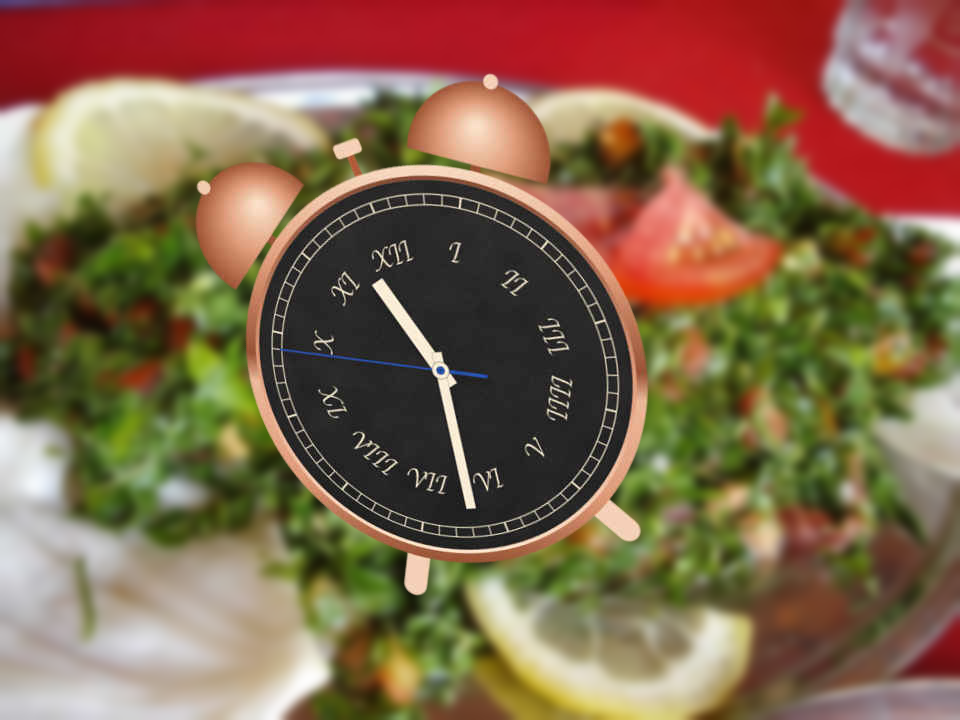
11:31:49
